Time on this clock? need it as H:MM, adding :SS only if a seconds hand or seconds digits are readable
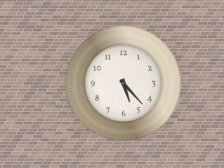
5:23
